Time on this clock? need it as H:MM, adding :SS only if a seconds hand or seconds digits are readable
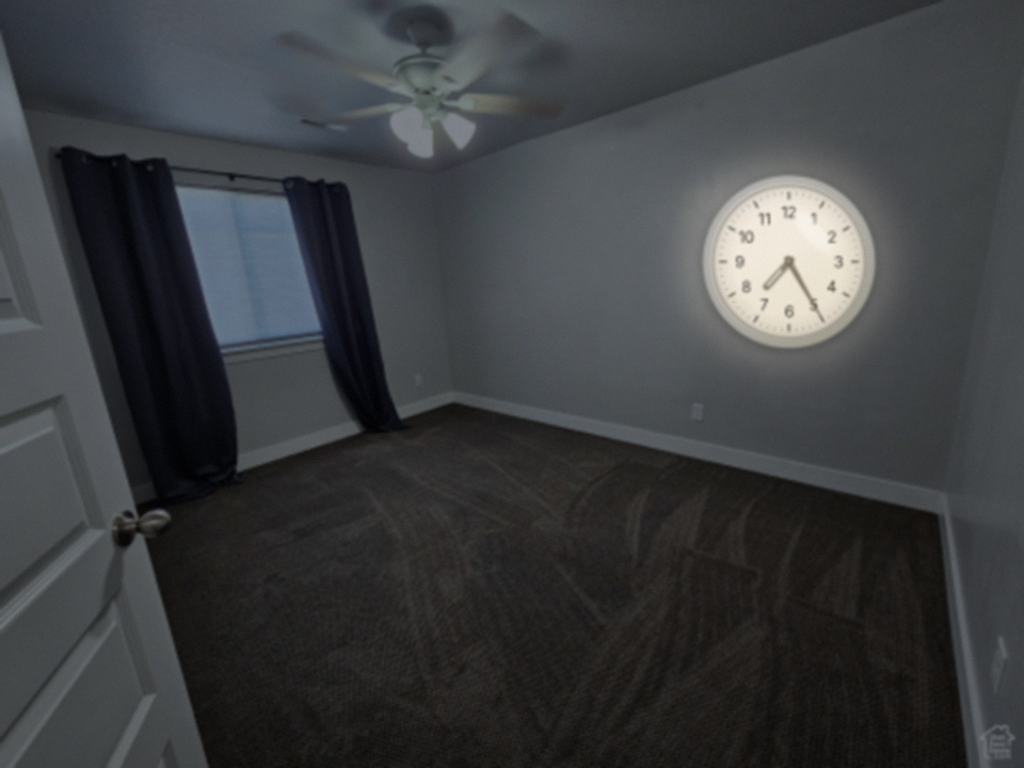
7:25
